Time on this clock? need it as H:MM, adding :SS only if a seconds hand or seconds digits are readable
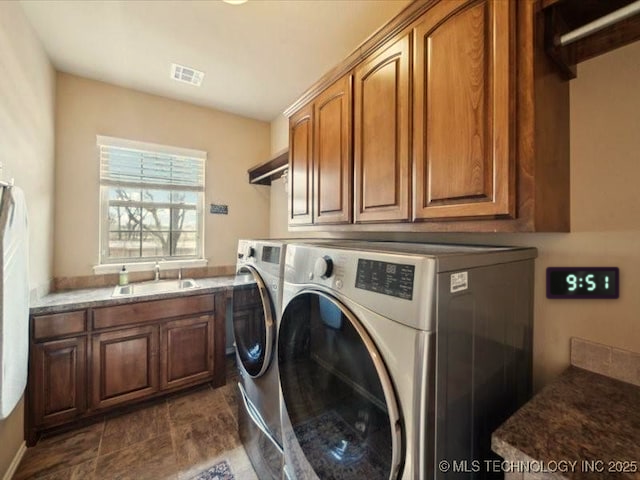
9:51
